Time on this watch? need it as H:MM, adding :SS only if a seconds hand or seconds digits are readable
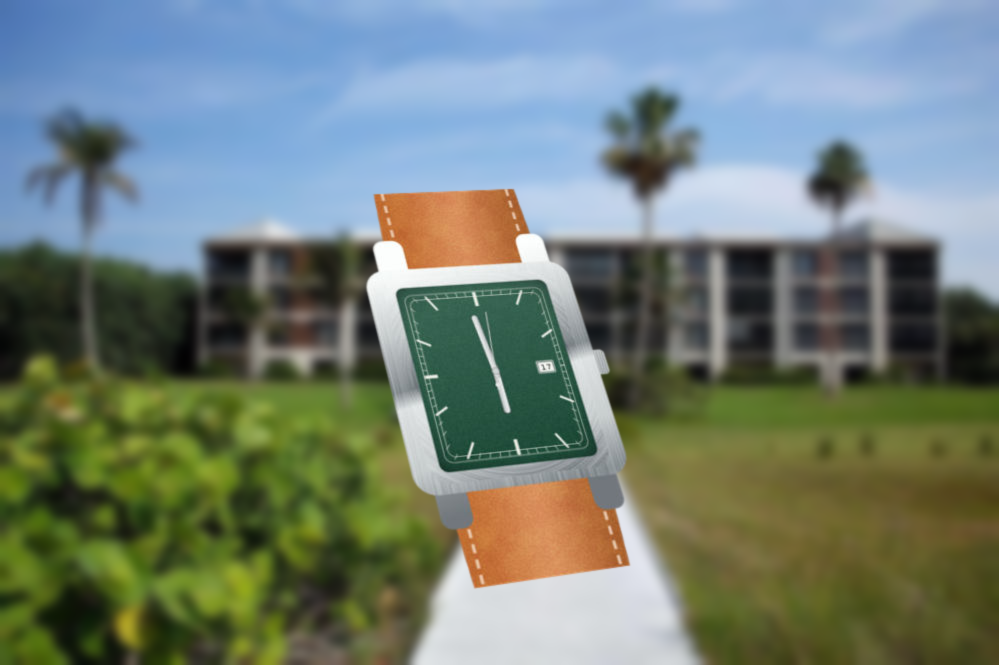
5:59:01
